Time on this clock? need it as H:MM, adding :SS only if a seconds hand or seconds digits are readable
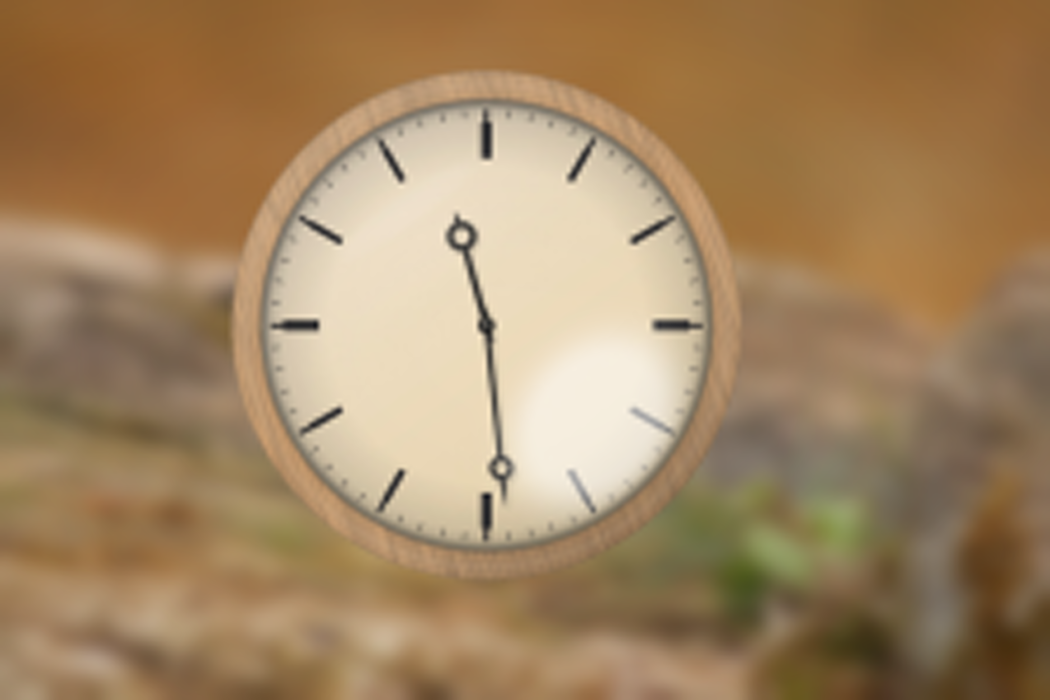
11:29
